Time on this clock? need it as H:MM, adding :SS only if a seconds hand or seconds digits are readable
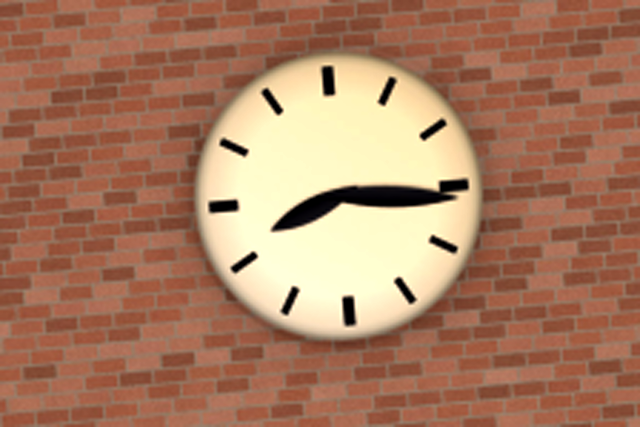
8:16
